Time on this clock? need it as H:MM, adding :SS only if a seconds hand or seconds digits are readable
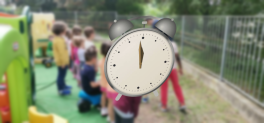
11:59
